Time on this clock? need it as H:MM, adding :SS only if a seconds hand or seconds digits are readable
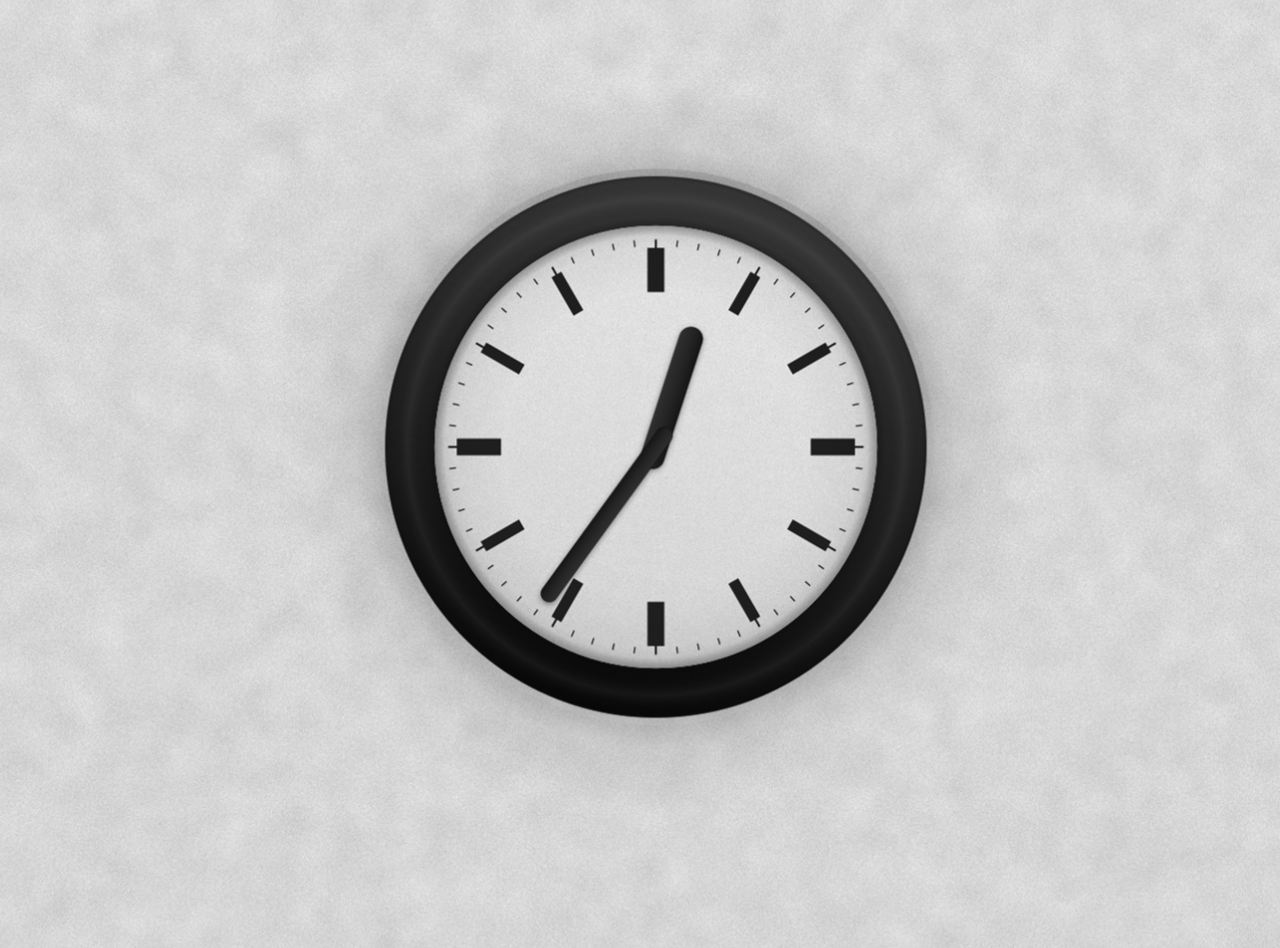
12:36
